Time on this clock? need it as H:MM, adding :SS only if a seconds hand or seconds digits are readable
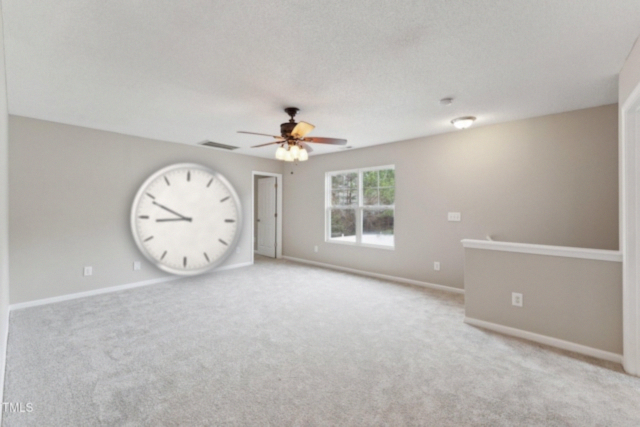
8:49
